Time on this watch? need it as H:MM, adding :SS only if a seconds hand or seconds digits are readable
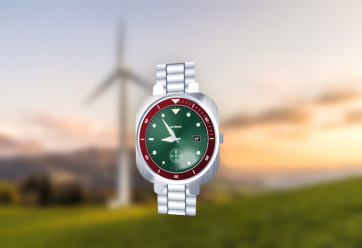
8:54
